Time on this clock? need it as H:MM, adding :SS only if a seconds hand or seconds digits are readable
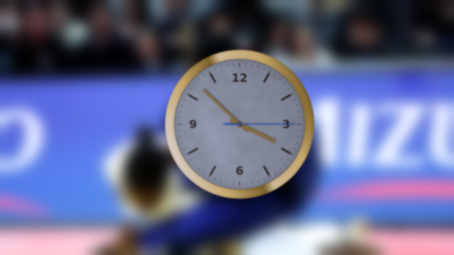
3:52:15
